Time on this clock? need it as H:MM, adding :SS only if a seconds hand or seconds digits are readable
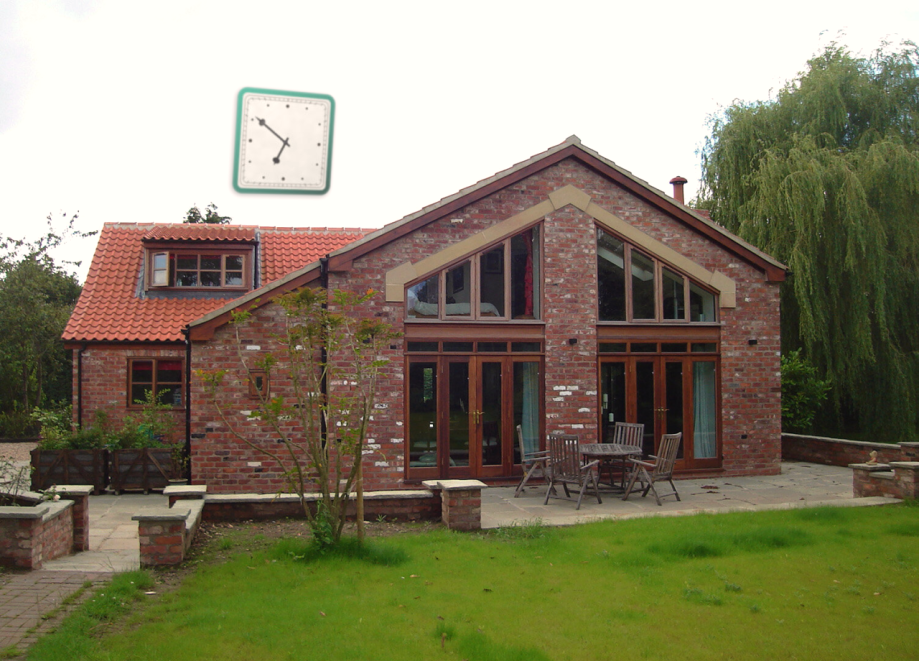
6:51
